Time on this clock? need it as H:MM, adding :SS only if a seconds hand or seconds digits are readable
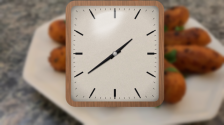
1:39
